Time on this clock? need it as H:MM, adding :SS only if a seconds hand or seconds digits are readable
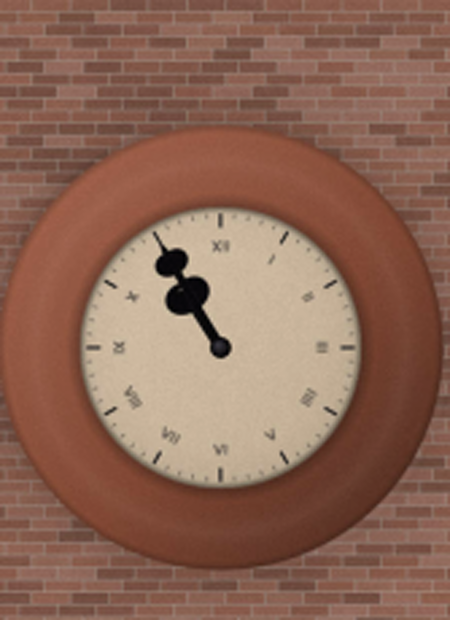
10:55
